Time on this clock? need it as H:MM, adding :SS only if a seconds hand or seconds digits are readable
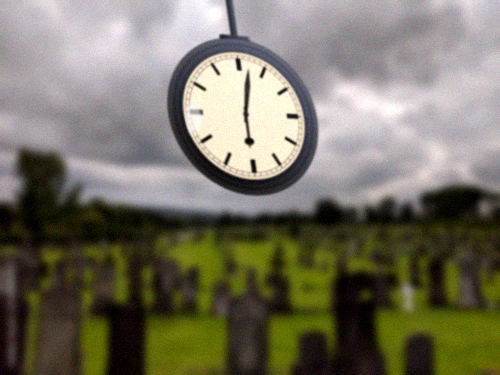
6:02
